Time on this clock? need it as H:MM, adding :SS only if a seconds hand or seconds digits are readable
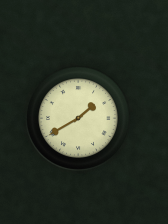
1:40
